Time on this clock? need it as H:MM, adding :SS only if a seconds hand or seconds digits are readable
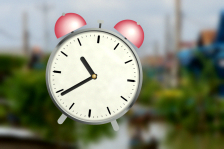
10:39
